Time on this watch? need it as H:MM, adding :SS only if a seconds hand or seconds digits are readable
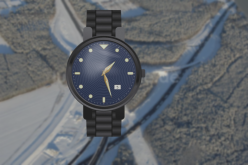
1:27
